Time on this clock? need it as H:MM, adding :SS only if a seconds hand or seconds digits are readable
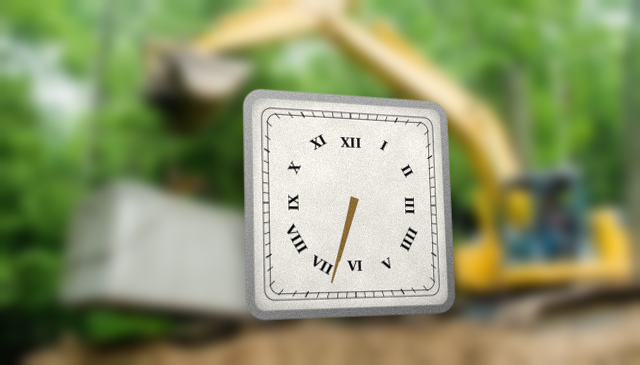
6:33
